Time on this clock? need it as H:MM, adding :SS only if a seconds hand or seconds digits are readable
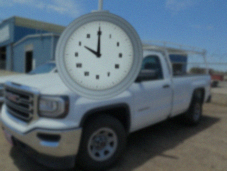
10:00
